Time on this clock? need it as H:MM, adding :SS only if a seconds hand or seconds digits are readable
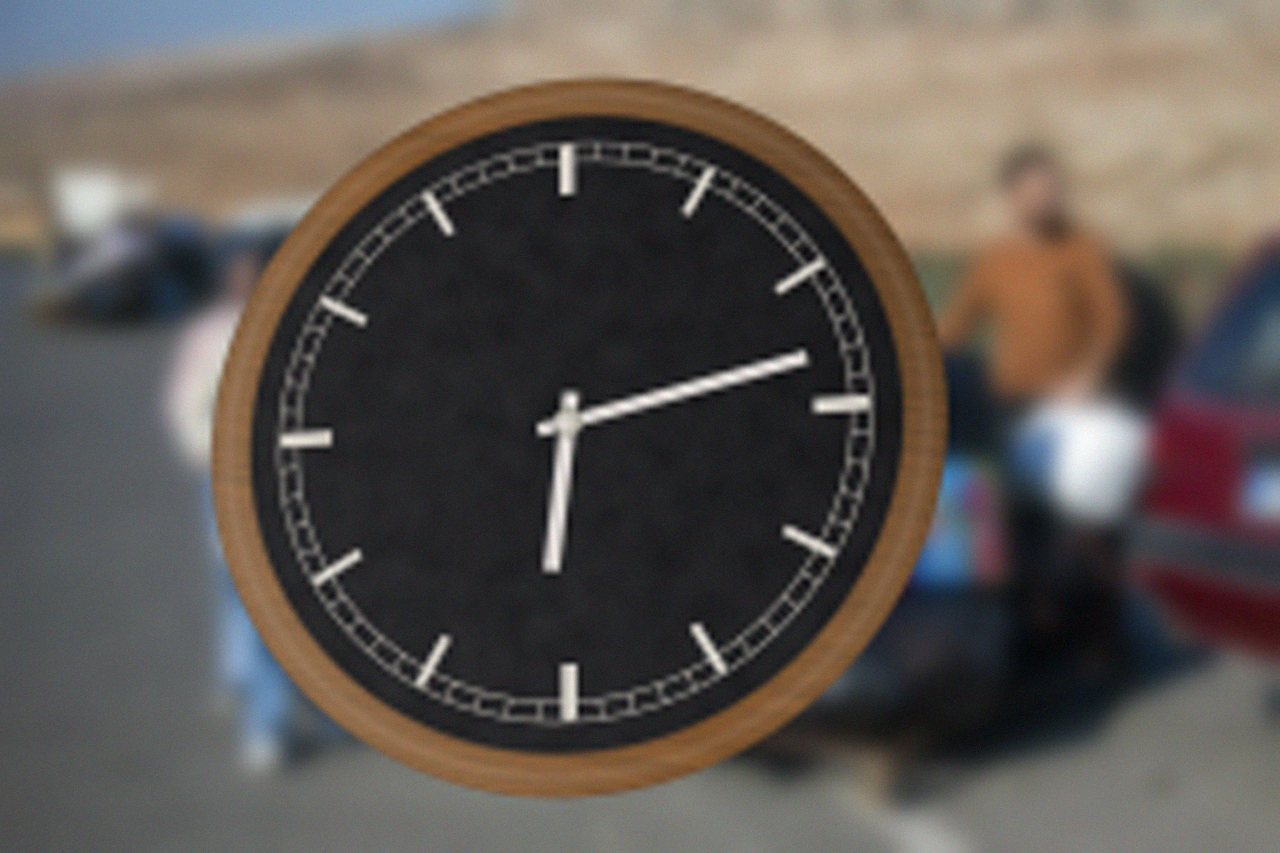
6:13
